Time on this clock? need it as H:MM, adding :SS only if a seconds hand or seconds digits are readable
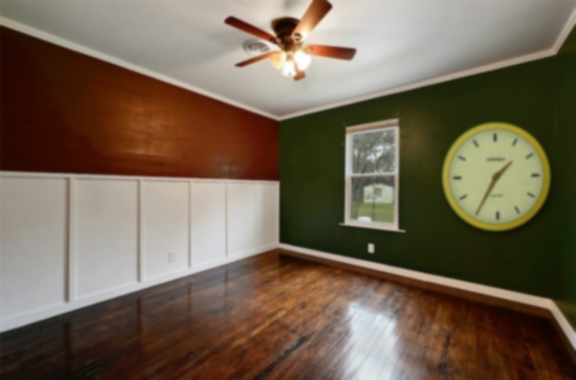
1:35
